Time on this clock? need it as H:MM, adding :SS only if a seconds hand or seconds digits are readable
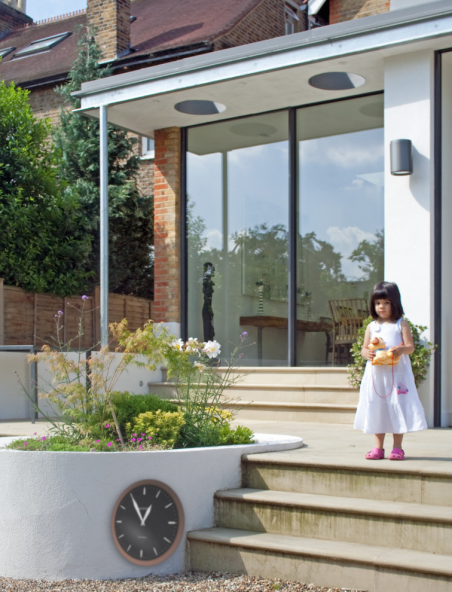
12:55
